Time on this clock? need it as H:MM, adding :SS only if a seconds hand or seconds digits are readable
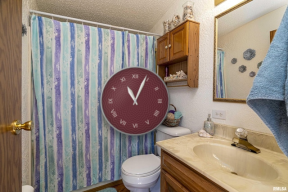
11:04
